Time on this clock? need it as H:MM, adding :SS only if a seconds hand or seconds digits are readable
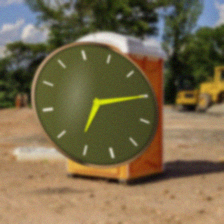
7:15
